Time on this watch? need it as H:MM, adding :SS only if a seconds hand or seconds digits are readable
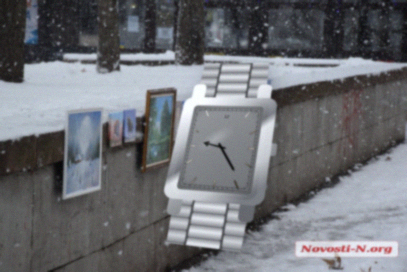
9:24
